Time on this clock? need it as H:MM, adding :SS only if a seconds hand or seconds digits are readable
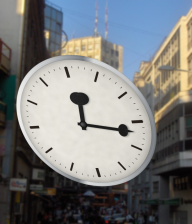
12:17
